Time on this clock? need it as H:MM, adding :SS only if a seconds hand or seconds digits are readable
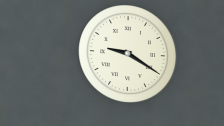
9:20
